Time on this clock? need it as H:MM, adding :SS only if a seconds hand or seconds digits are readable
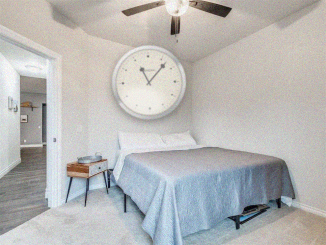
11:07
